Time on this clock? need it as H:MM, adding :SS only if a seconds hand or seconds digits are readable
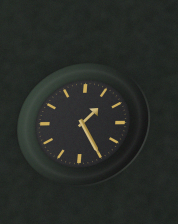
1:25
